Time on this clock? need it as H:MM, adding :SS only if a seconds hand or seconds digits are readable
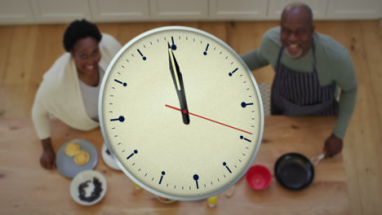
11:59:19
